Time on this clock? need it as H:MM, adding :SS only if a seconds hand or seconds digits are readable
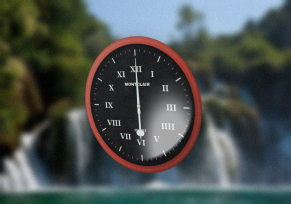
6:00
